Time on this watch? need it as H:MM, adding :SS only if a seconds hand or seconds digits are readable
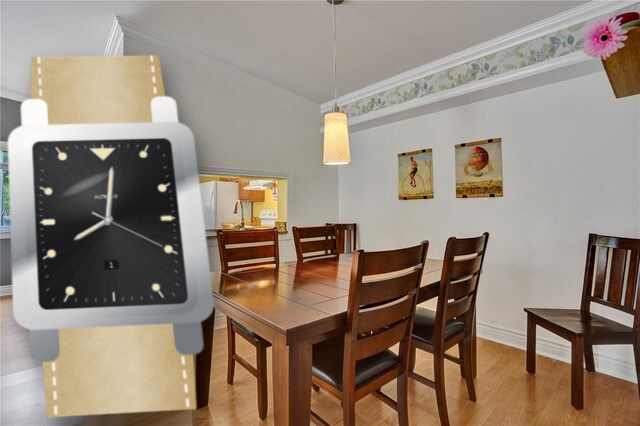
8:01:20
